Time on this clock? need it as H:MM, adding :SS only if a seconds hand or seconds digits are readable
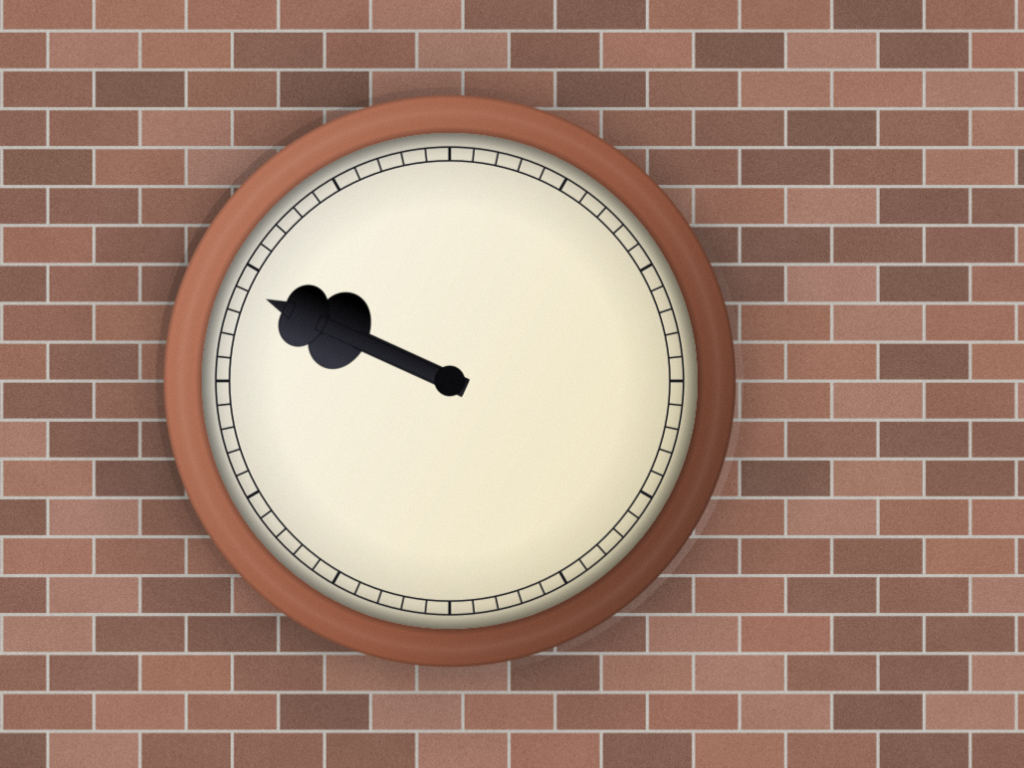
9:49
